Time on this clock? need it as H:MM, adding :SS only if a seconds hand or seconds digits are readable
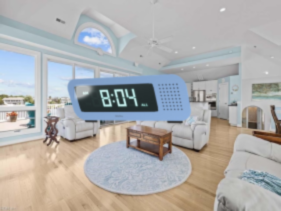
8:04
